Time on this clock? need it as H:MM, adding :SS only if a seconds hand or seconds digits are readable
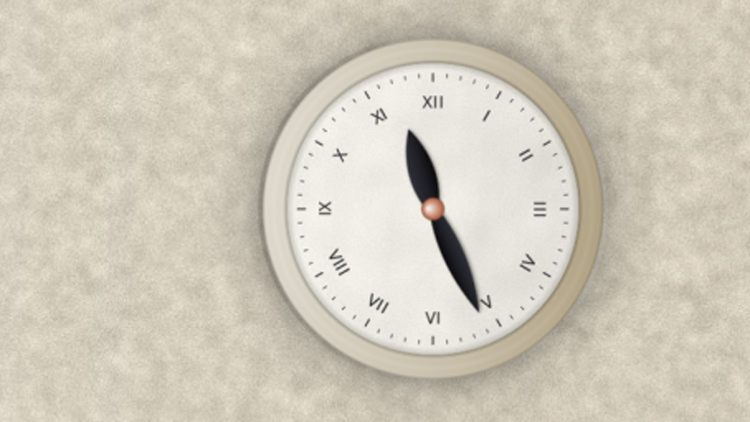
11:26
